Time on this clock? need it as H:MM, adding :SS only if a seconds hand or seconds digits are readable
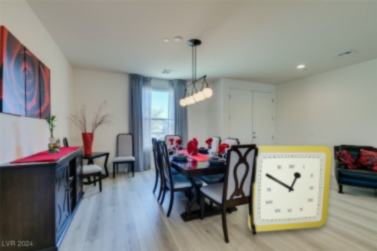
12:50
